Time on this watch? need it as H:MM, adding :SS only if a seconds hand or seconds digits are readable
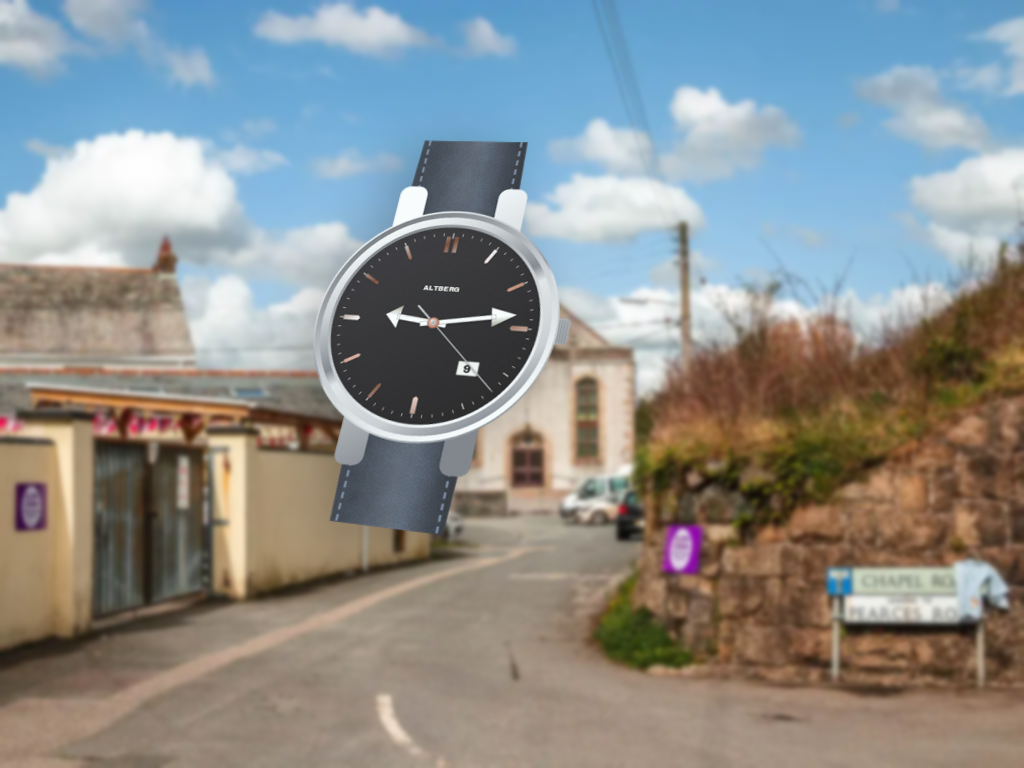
9:13:22
